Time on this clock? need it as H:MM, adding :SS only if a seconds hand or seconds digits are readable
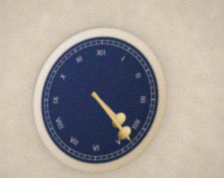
4:23
